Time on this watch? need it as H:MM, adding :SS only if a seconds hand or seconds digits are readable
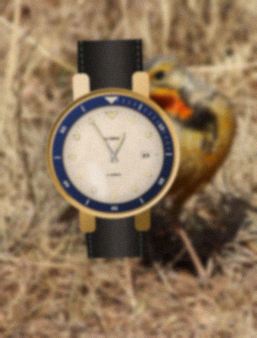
12:55
